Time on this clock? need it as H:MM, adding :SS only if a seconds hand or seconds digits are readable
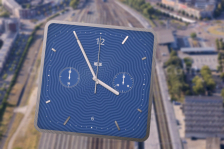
3:55
